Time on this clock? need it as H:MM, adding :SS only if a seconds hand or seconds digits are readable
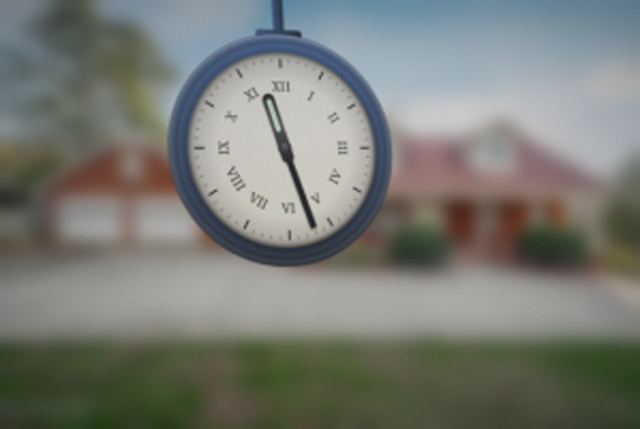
11:27
